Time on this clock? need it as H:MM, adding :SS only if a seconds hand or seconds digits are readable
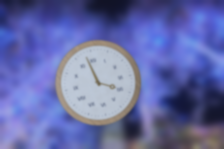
3:58
